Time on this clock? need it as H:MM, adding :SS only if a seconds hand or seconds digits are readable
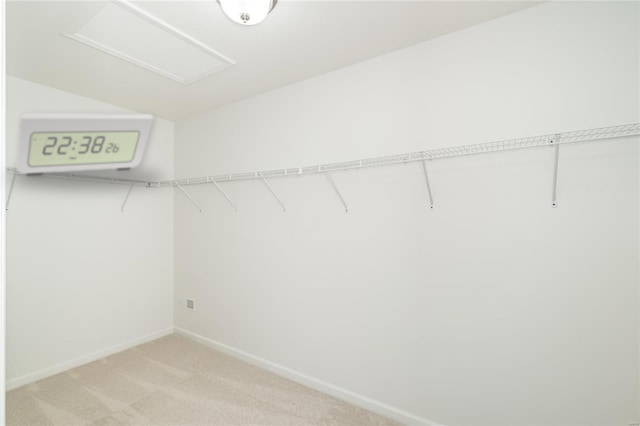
22:38
